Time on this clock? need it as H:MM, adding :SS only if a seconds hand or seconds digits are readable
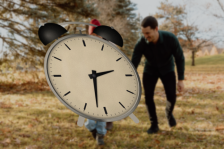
2:32
